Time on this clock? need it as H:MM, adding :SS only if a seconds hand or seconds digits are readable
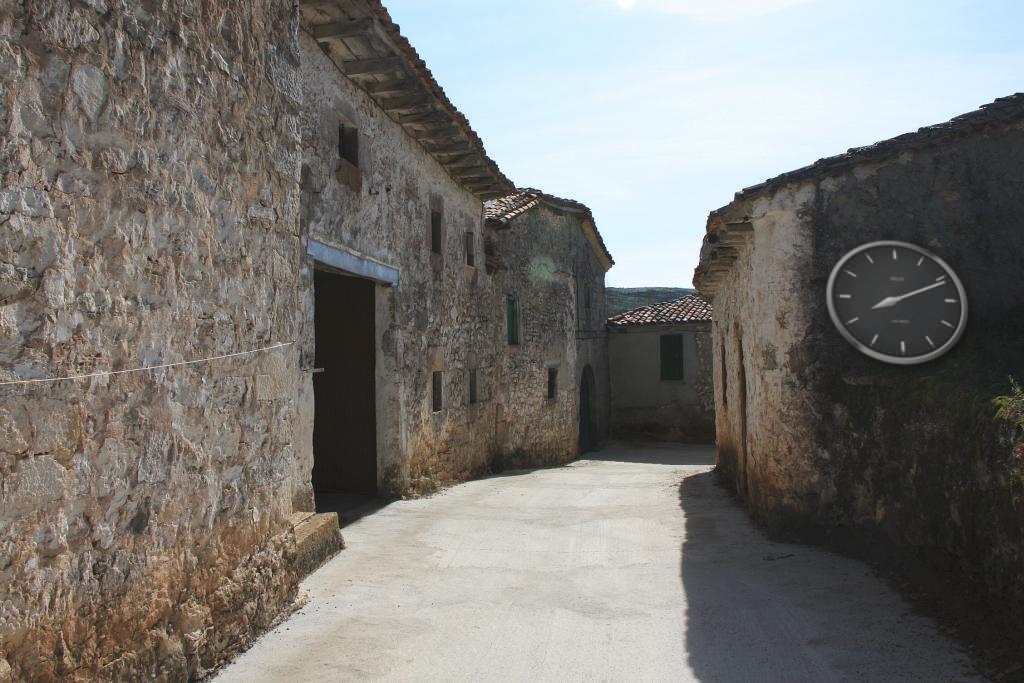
8:11
